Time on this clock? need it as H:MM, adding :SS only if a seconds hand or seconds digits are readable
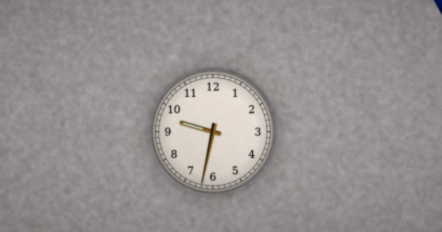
9:32
